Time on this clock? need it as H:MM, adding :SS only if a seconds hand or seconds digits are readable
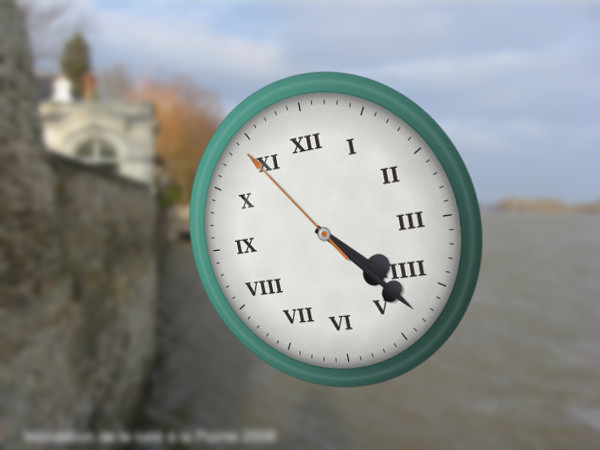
4:22:54
